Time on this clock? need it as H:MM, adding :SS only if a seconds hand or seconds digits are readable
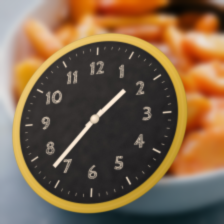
1:37
